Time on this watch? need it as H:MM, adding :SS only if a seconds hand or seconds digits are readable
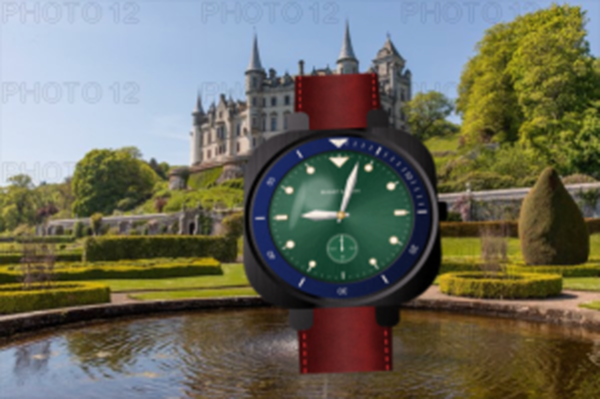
9:03
